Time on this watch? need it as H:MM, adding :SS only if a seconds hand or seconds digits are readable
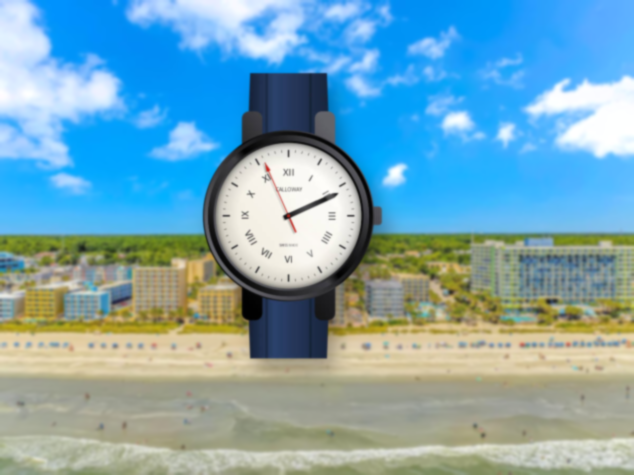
2:10:56
